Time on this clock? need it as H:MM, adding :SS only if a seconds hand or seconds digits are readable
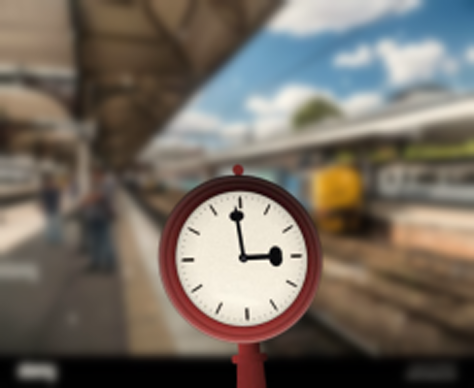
2:59
